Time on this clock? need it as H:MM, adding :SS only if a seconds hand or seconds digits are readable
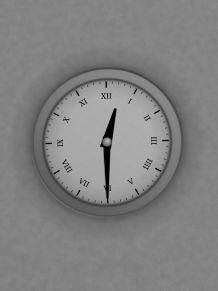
12:30
